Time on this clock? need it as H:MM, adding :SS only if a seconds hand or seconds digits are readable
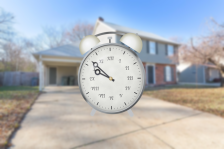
9:52
